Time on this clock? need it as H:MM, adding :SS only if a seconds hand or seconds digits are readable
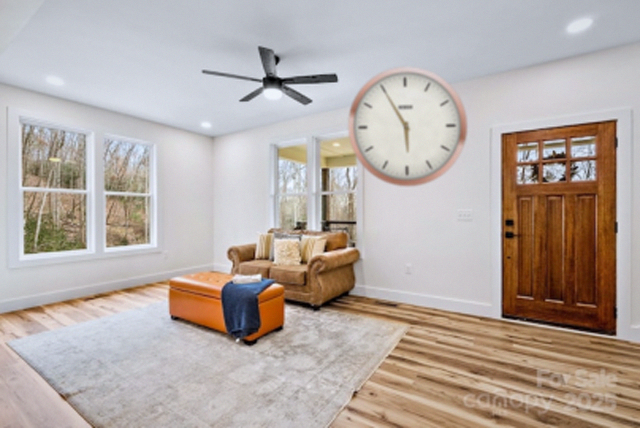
5:55
